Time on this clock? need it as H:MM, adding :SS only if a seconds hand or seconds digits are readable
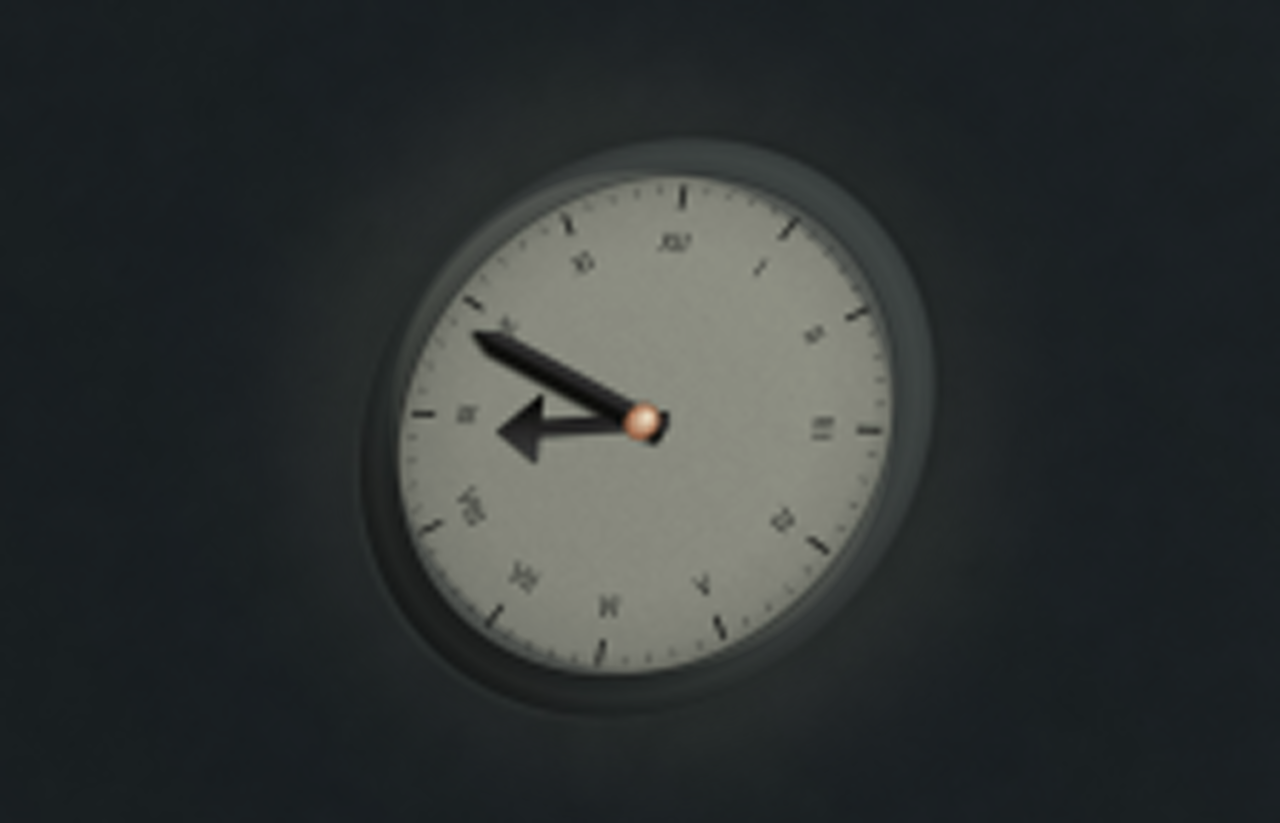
8:49
